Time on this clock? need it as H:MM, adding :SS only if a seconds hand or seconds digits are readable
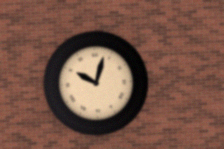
10:03
